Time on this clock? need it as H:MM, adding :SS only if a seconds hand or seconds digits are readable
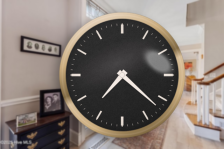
7:22
